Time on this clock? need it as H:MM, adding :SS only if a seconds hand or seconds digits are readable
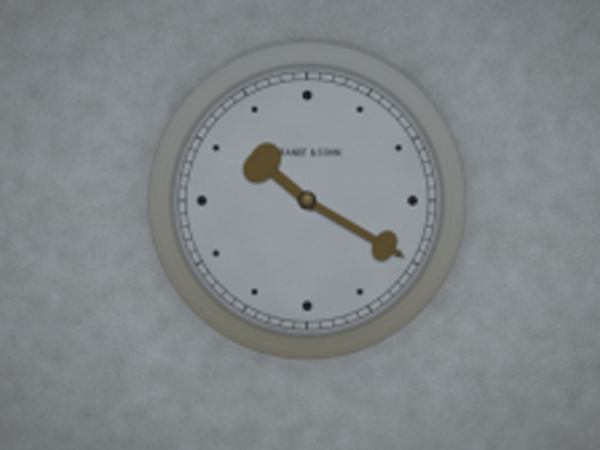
10:20
